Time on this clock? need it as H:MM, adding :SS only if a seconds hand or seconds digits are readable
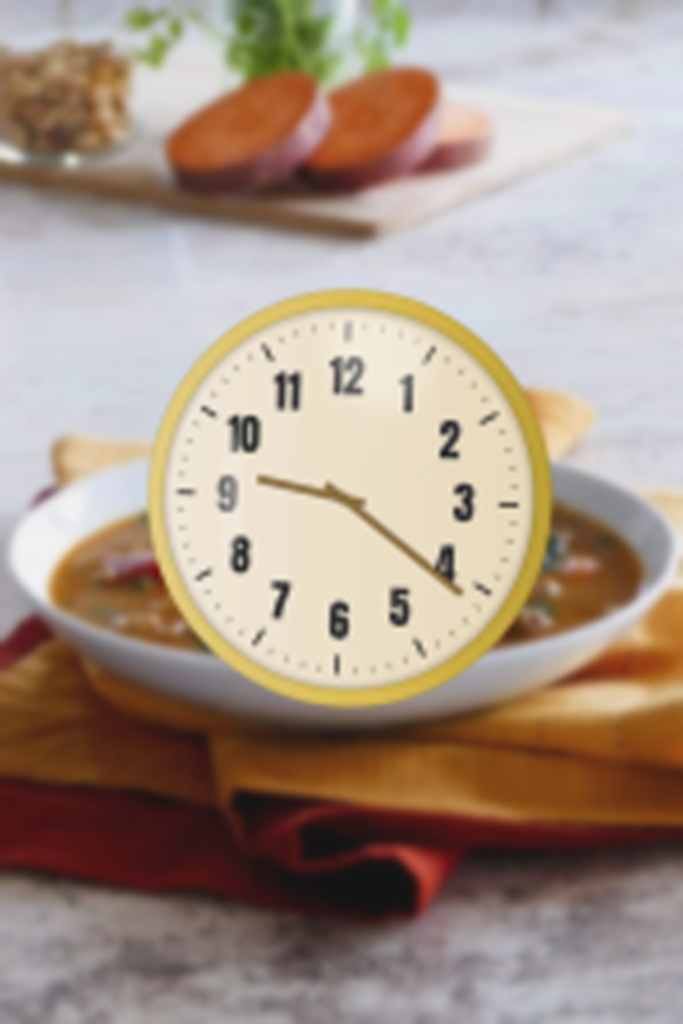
9:21
